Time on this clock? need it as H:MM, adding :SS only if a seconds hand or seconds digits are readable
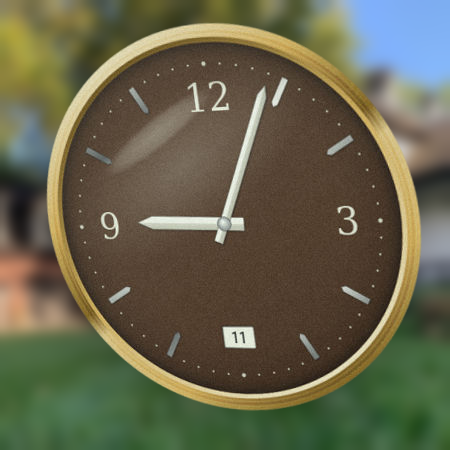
9:04
